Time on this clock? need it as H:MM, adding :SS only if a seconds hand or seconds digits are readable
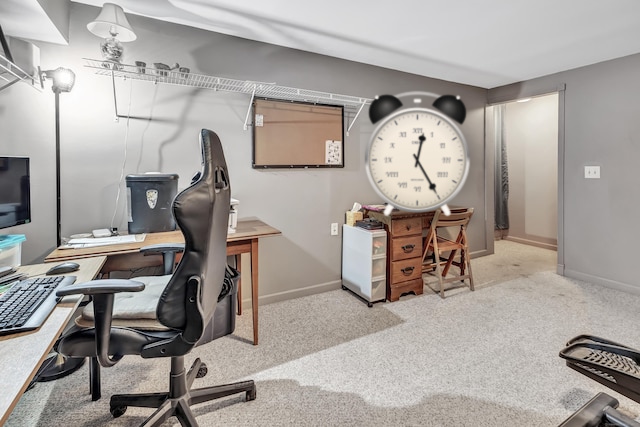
12:25
